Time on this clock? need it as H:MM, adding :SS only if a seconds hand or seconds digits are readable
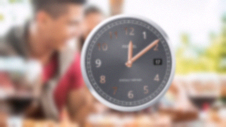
12:09
